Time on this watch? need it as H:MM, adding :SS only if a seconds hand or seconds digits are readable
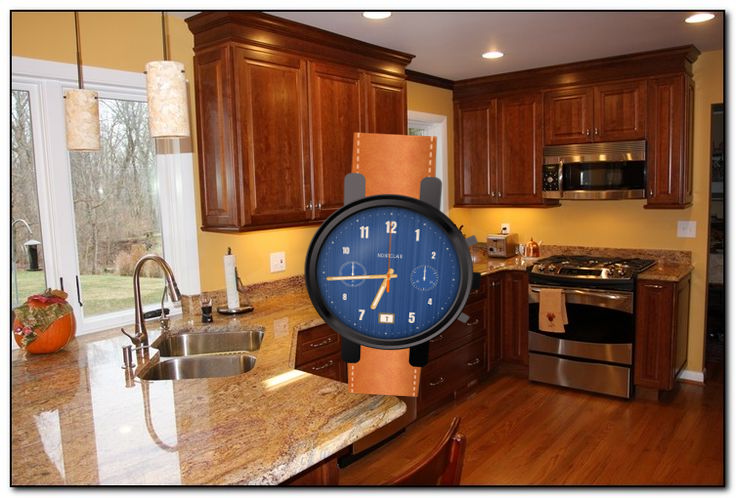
6:44
